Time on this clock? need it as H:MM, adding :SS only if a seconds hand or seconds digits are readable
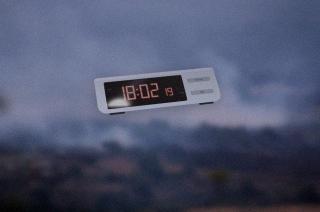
18:02:19
